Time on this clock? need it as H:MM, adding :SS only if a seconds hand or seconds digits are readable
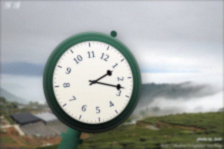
1:13
